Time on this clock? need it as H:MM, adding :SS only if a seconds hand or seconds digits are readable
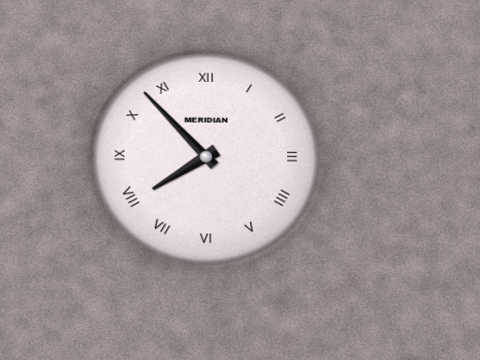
7:53
